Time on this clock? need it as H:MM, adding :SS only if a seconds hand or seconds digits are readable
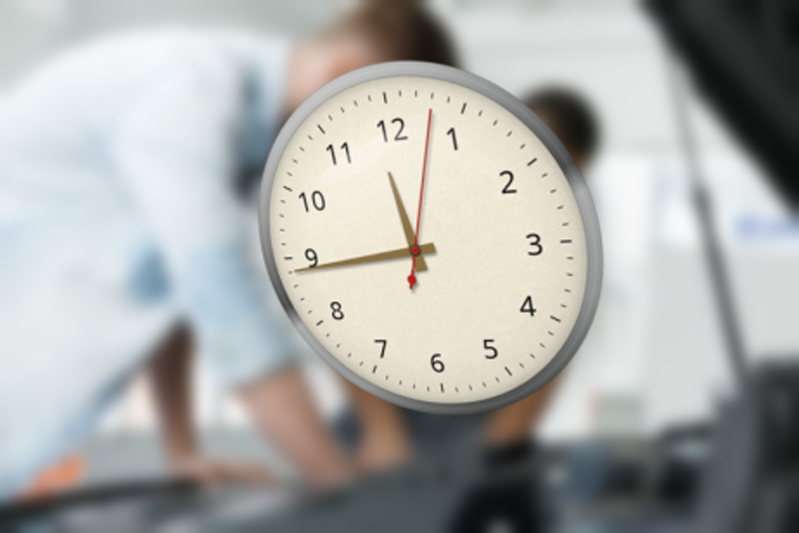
11:44:03
